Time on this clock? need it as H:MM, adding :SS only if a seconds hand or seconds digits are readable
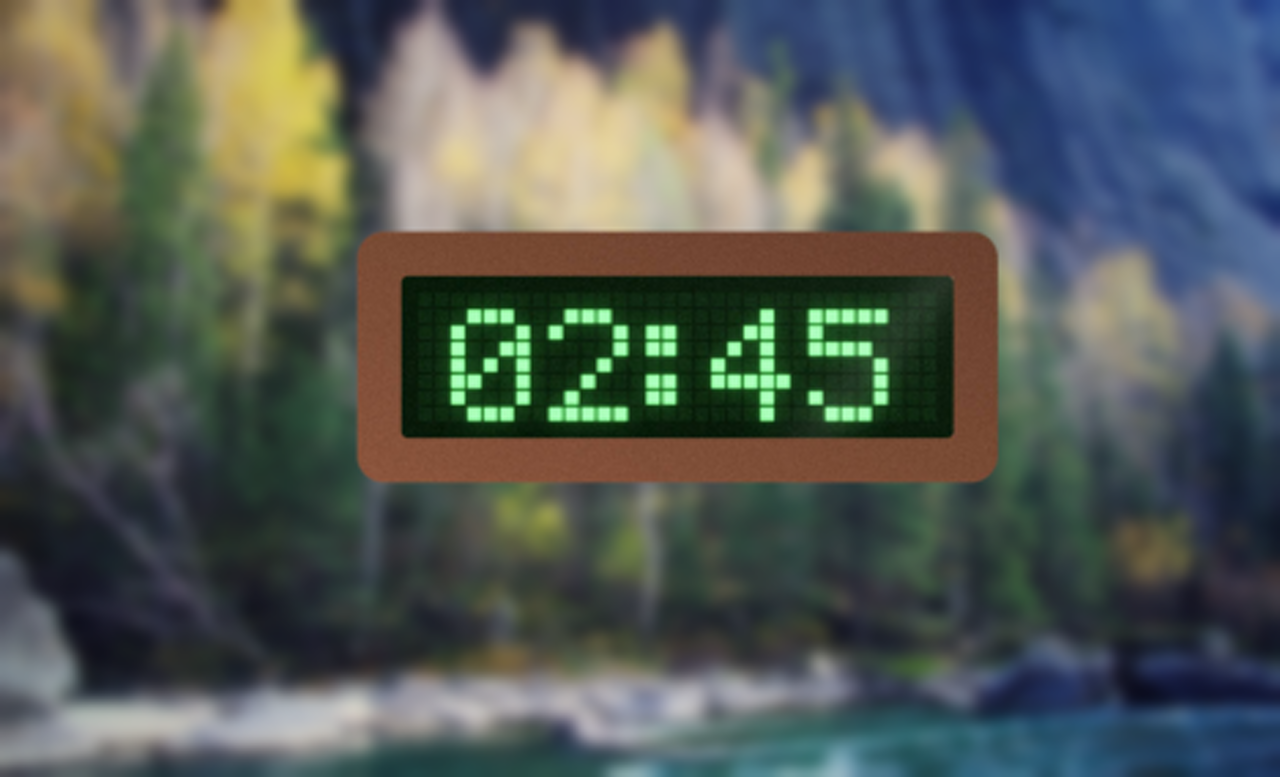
2:45
